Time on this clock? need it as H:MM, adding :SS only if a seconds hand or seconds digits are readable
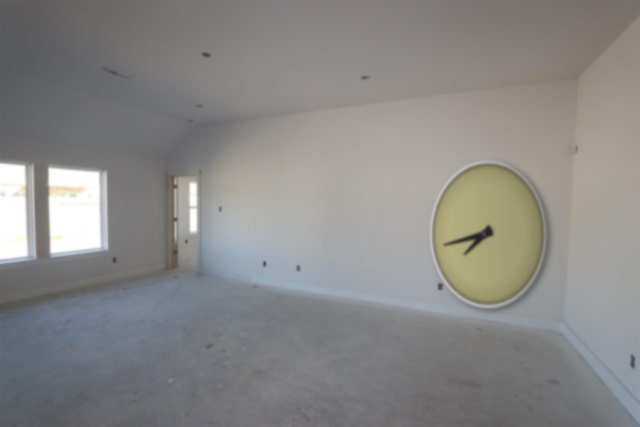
7:43
